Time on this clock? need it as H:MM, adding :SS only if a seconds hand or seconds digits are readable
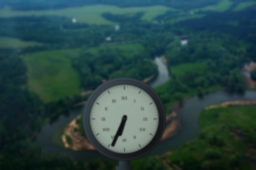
6:34
